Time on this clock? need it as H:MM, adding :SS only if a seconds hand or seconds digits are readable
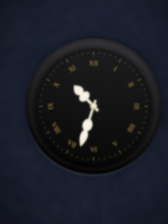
10:33
